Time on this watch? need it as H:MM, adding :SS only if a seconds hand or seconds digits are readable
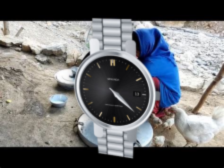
4:22
